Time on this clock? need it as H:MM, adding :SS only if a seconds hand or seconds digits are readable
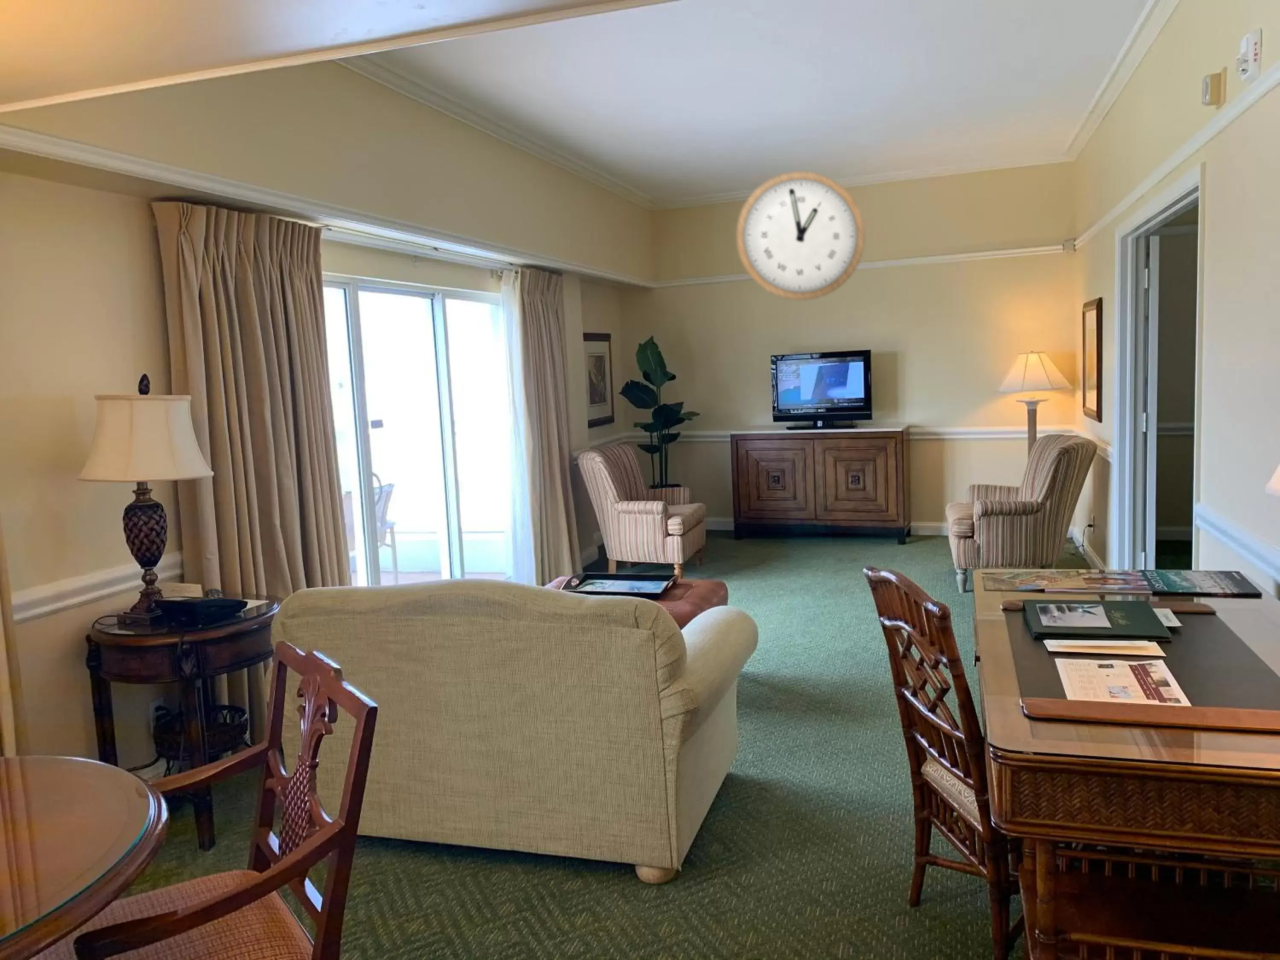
12:58
